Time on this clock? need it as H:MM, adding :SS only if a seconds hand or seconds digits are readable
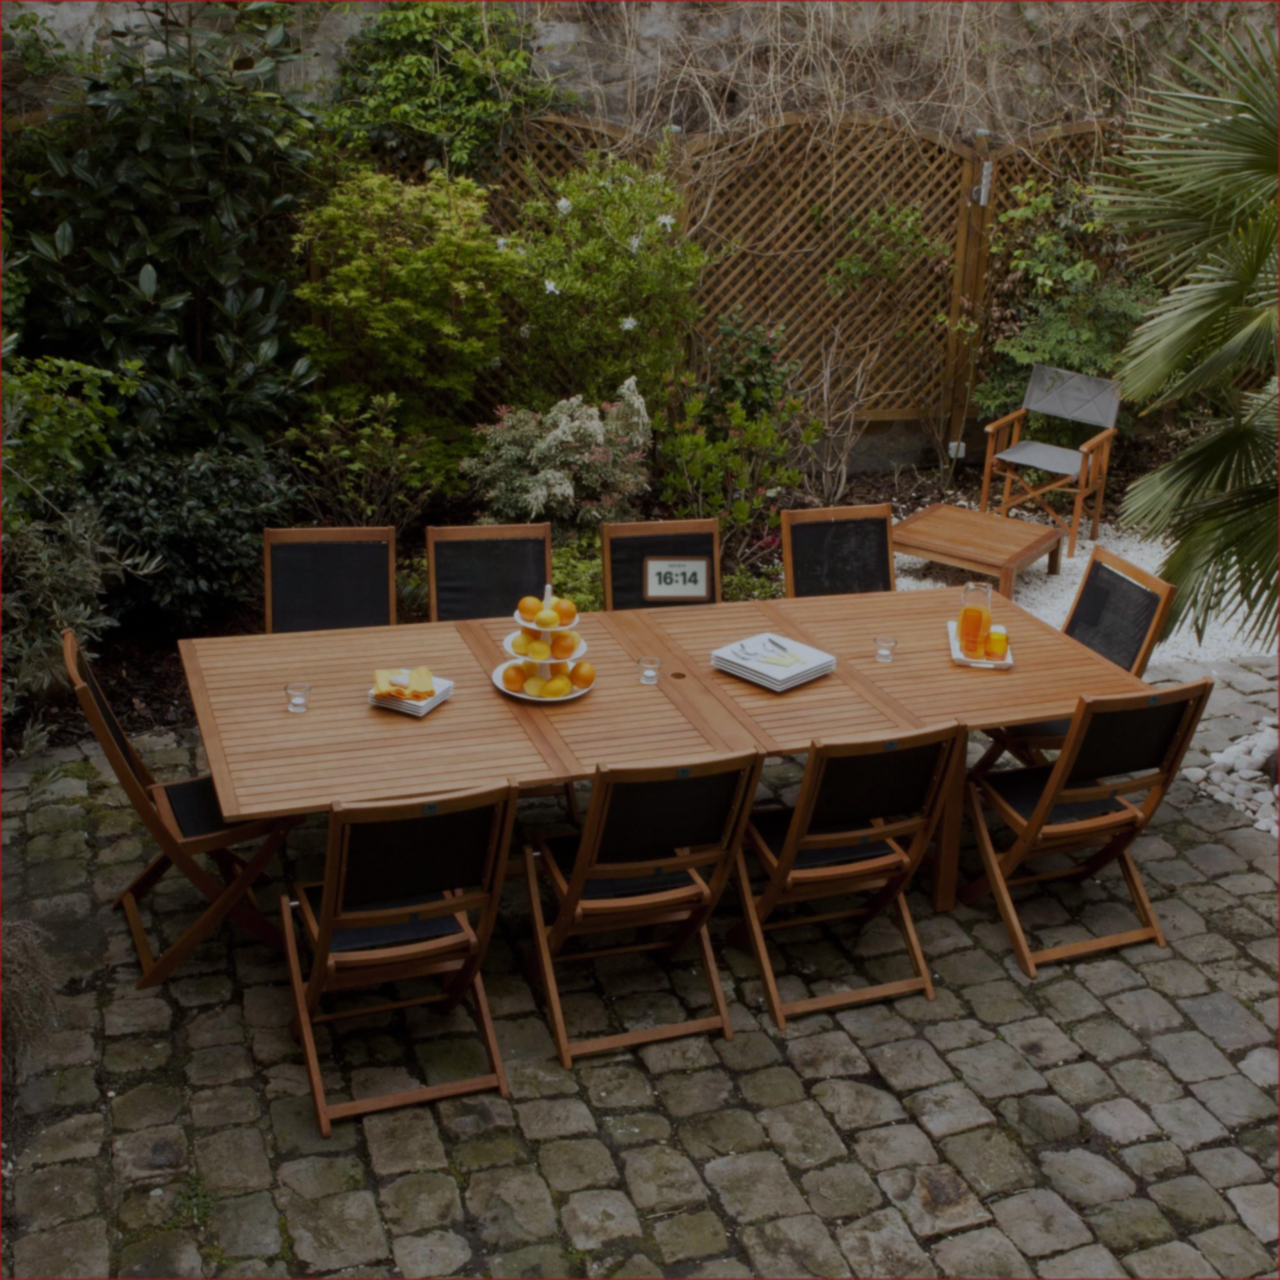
16:14
